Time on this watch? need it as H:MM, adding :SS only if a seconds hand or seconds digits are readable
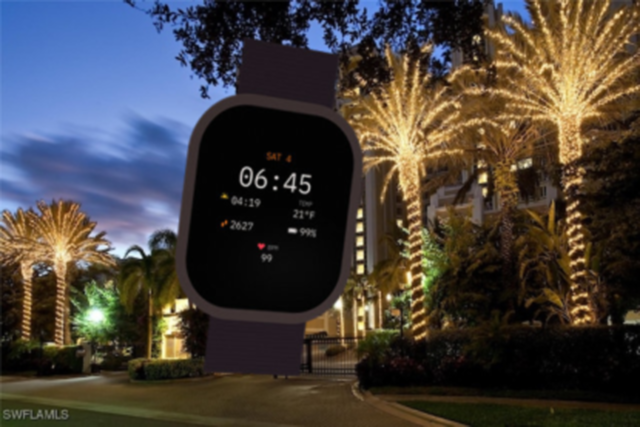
6:45
